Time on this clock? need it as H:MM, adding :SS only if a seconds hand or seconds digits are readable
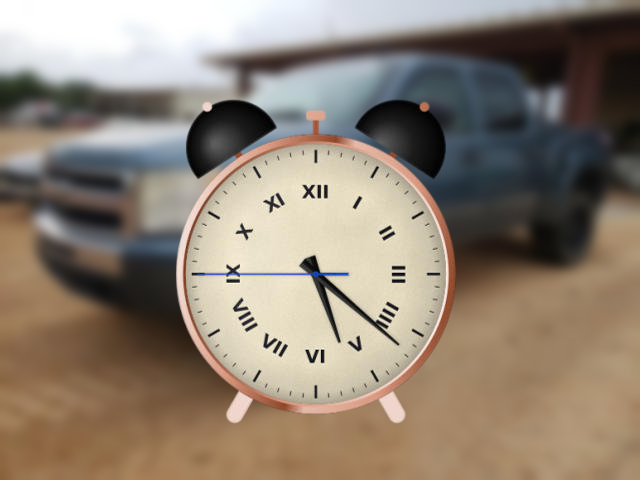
5:21:45
